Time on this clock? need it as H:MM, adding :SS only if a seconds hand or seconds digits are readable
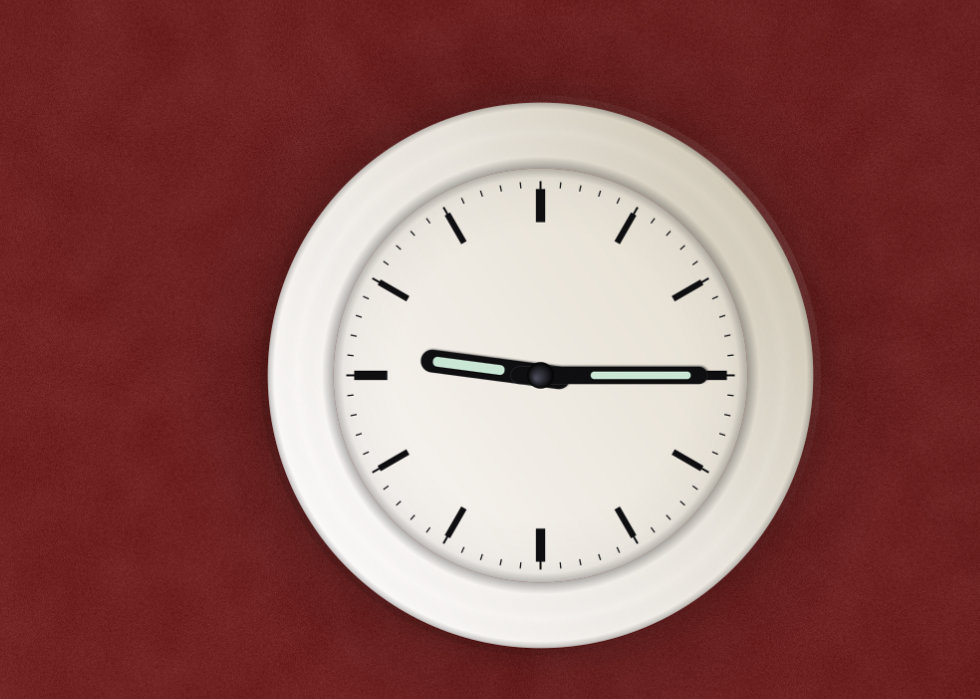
9:15
